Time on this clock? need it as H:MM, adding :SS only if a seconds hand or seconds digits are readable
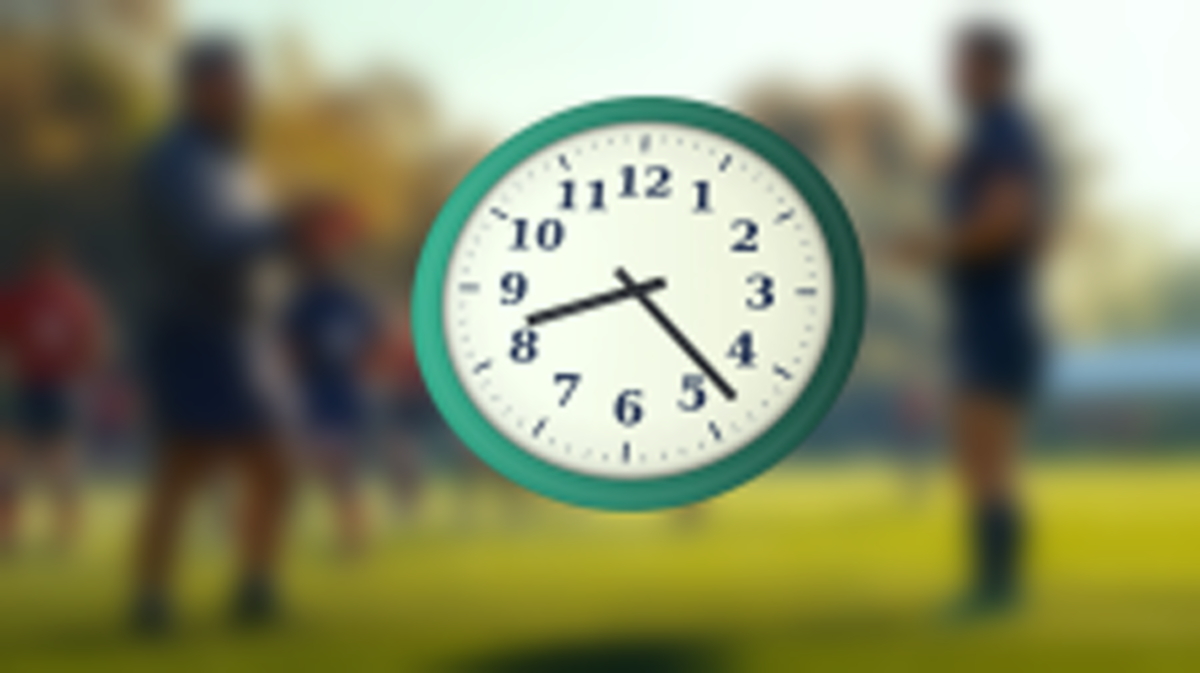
8:23
